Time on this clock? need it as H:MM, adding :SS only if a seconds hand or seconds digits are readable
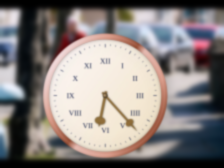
6:23
